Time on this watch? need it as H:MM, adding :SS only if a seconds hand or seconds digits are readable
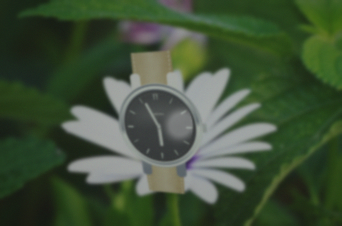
5:56
